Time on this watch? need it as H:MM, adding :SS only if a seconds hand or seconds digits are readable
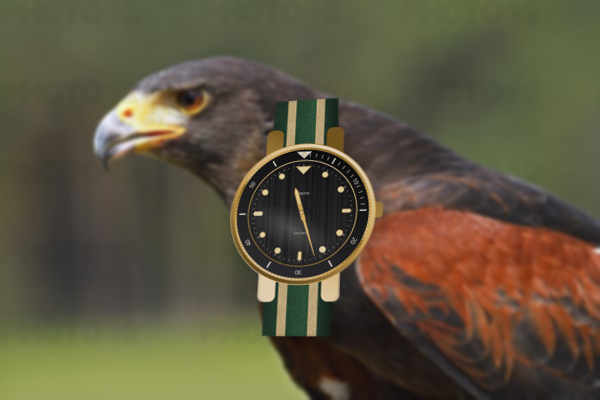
11:27
